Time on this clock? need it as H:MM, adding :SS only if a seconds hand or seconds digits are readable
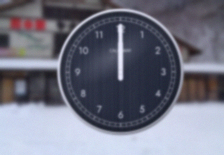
12:00
